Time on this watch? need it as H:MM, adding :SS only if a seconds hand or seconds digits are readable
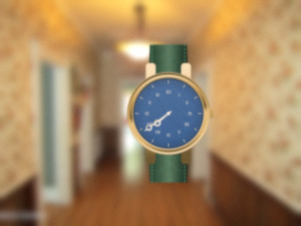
7:39
